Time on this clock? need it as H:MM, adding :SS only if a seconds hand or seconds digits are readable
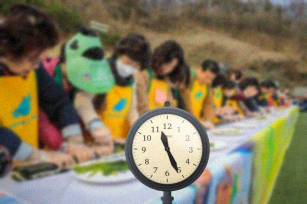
11:26
